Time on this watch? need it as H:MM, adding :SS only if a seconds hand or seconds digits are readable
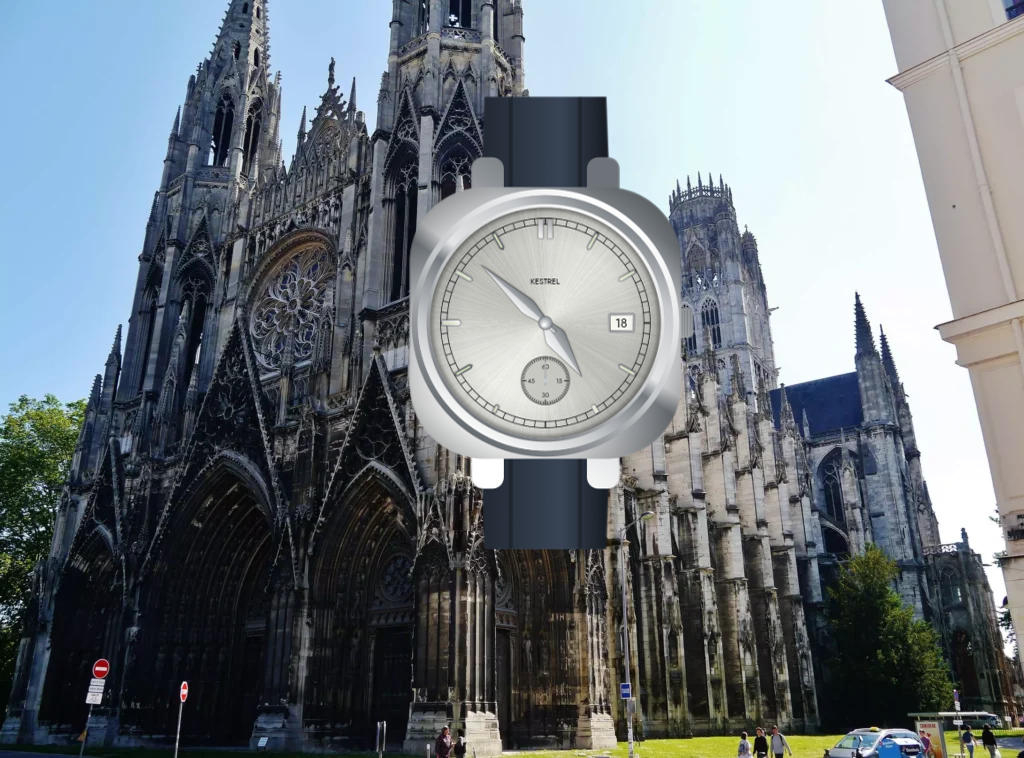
4:52
